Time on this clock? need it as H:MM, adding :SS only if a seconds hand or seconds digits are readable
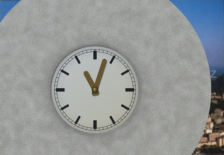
11:03
